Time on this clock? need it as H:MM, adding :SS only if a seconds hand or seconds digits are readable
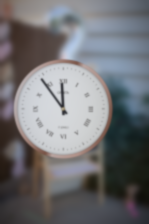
11:54
